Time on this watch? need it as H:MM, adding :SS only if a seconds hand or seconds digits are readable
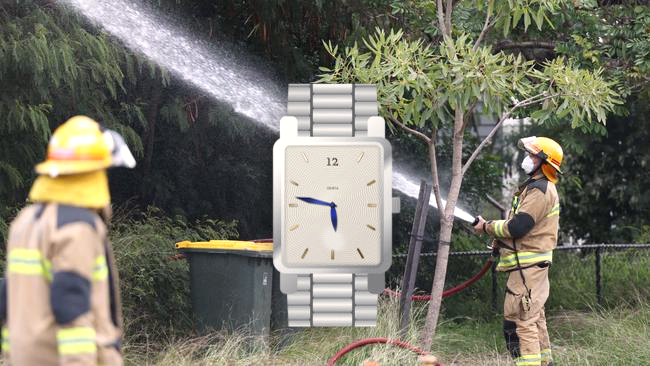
5:47
